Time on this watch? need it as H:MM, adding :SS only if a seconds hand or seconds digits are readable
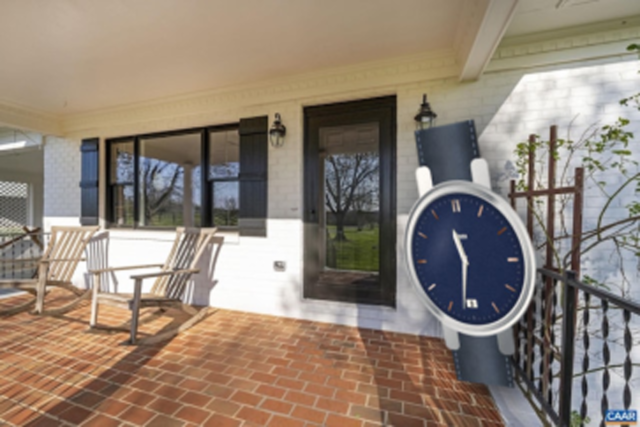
11:32
